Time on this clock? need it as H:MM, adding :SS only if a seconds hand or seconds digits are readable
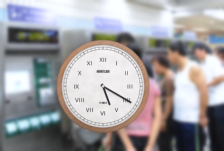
5:20
